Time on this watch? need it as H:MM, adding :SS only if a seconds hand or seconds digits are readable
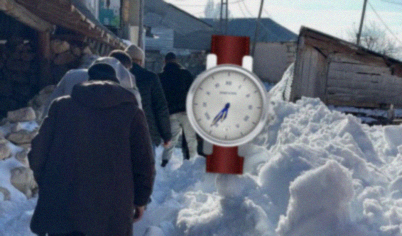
6:36
